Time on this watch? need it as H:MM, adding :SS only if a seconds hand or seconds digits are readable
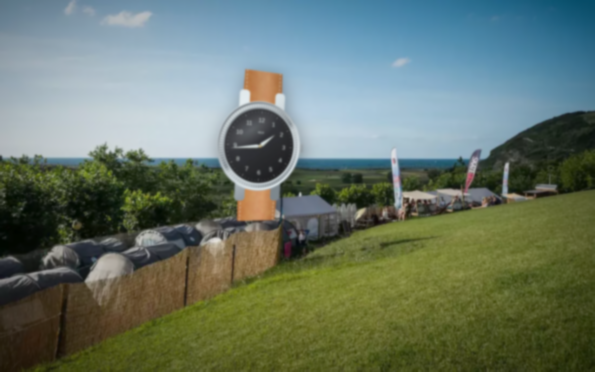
1:44
